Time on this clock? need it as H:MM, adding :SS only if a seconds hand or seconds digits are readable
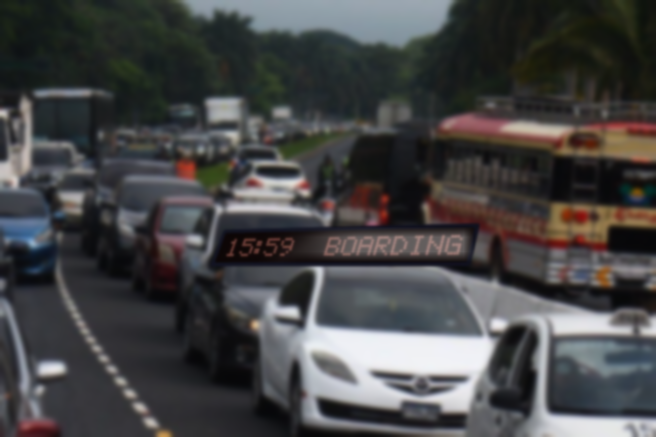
15:59
